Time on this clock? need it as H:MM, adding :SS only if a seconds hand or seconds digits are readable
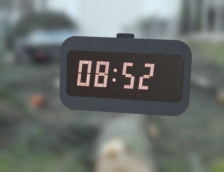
8:52
